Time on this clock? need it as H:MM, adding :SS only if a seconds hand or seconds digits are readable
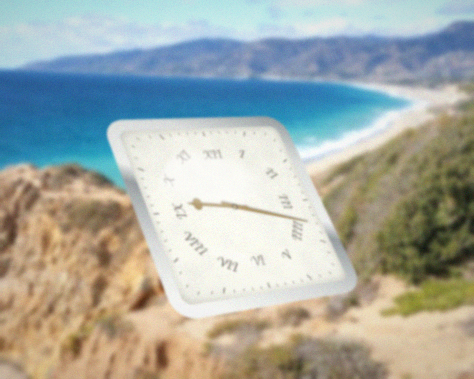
9:18
